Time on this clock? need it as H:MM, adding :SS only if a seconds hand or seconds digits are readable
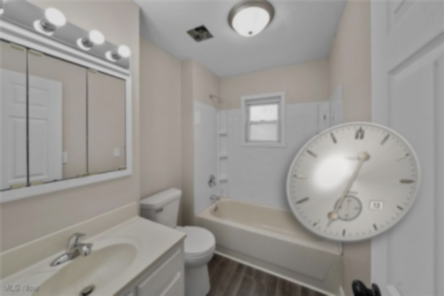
12:33
